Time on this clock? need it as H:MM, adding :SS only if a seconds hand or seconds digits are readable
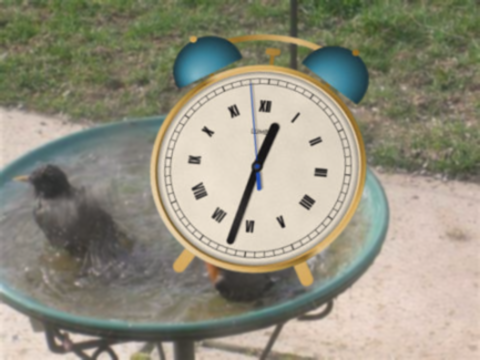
12:31:58
